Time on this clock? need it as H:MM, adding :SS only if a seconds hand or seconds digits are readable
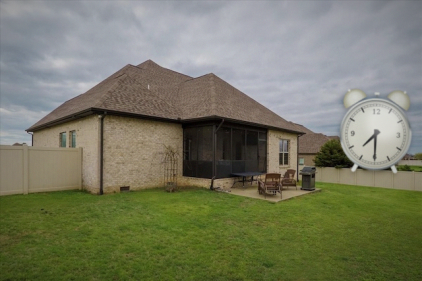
7:30
